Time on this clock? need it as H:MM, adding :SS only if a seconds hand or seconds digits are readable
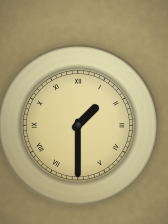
1:30
